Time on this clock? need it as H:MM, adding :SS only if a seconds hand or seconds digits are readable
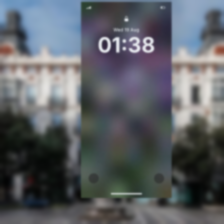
1:38
